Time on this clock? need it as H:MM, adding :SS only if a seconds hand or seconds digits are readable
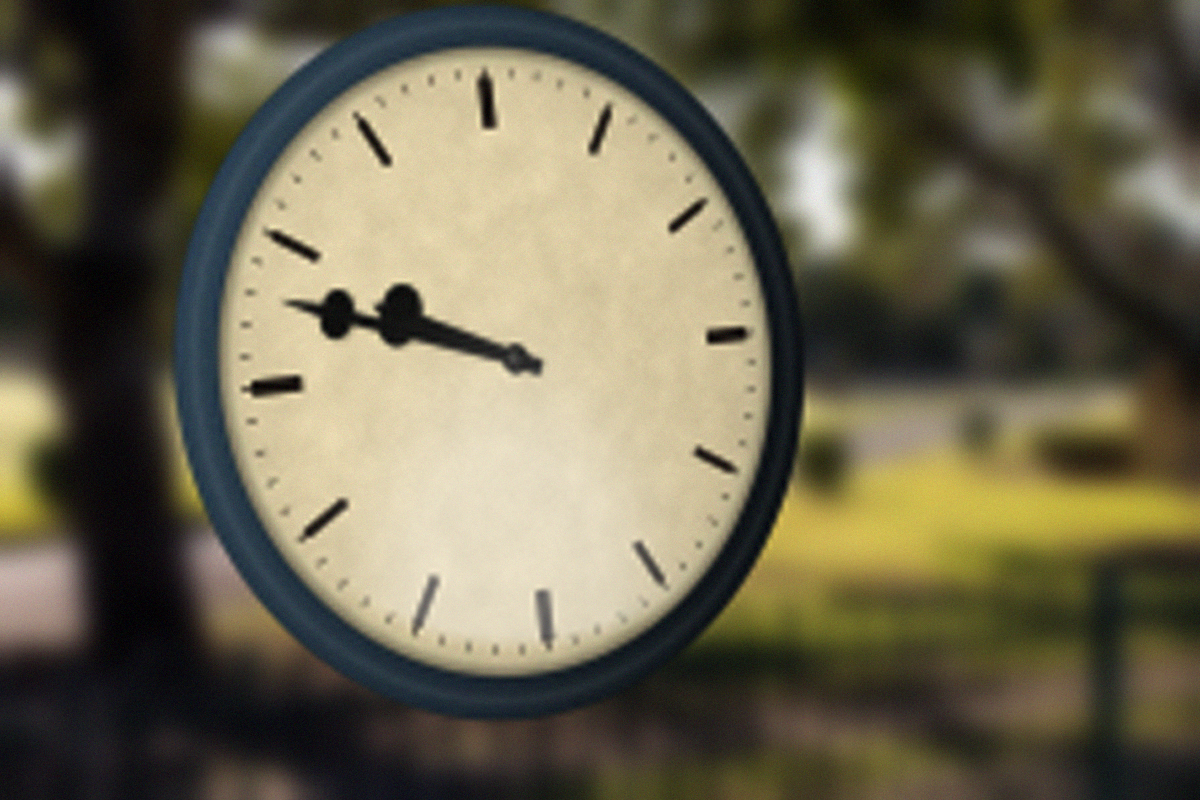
9:48
